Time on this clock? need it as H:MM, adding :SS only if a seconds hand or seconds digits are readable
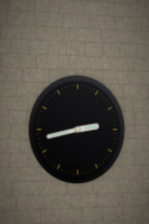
2:43
